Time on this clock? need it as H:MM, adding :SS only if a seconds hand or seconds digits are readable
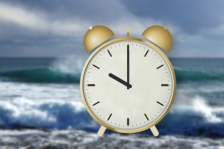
10:00
